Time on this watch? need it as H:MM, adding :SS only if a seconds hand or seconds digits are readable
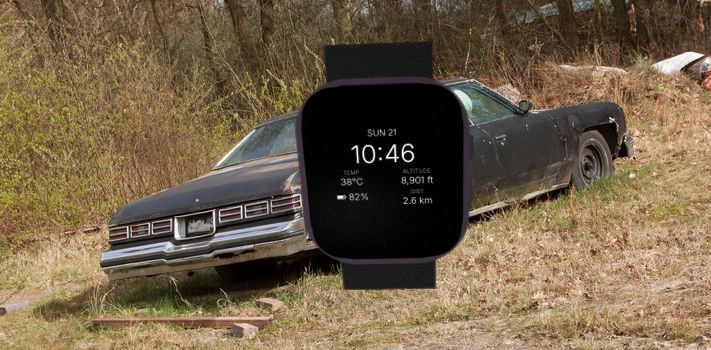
10:46
